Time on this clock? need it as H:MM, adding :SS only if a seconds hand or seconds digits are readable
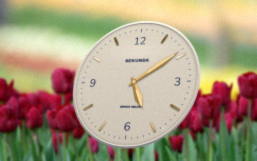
5:09
